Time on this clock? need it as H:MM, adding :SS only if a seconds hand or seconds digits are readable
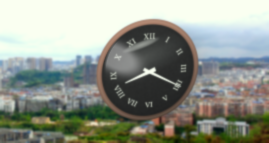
8:20
